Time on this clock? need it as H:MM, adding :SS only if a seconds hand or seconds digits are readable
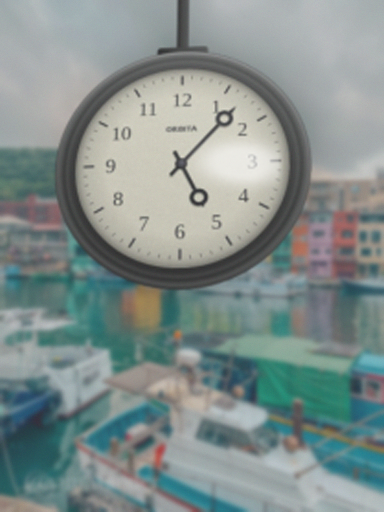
5:07
